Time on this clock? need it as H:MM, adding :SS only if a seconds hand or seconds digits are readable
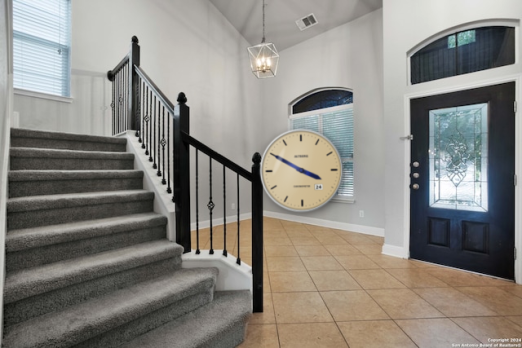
3:50
